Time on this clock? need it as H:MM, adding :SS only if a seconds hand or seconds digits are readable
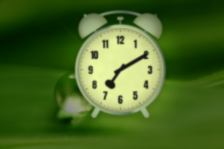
7:10
